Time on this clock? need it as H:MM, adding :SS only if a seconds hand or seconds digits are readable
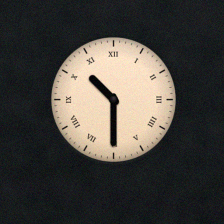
10:30
